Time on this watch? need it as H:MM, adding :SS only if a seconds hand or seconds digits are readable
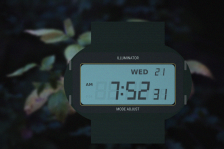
7:52:31
